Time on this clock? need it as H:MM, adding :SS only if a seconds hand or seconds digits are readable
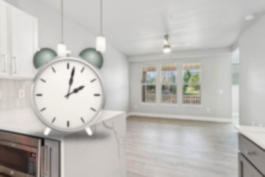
2:02
